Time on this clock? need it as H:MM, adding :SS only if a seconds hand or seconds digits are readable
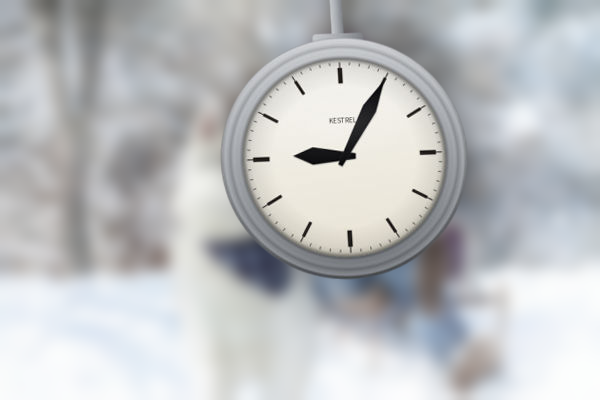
9:05
